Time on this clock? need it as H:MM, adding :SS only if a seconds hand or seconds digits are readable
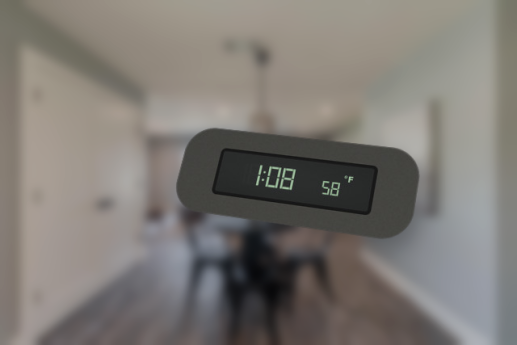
1:08
